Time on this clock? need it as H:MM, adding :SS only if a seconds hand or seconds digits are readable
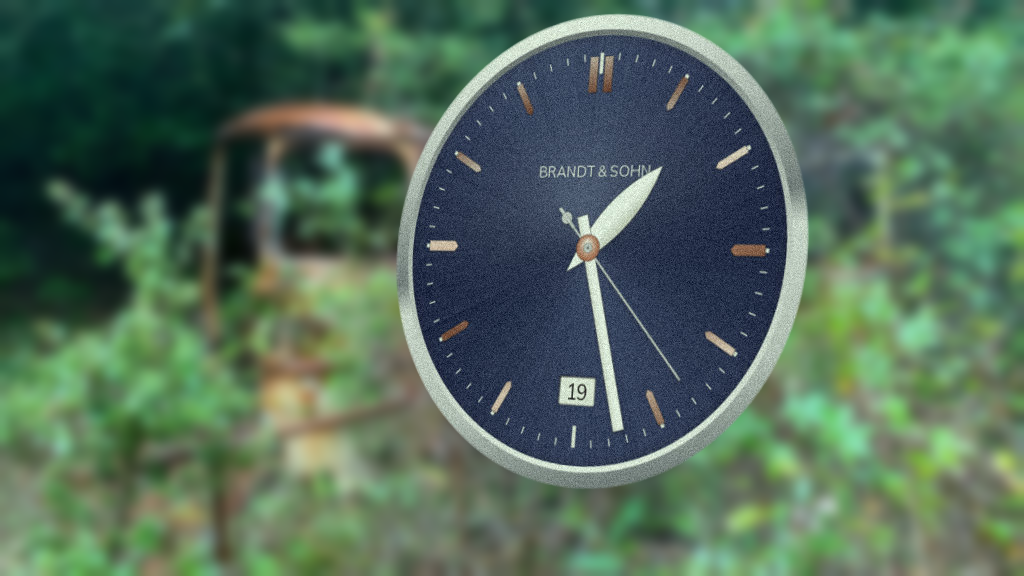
1:27:23
